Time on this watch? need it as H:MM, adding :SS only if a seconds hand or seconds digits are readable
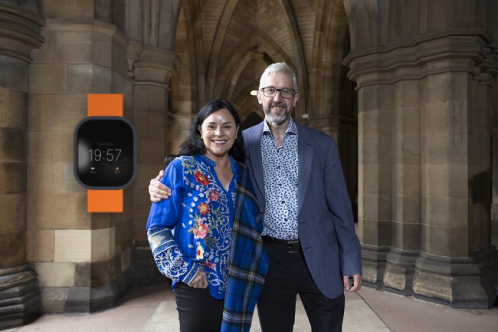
19:57
